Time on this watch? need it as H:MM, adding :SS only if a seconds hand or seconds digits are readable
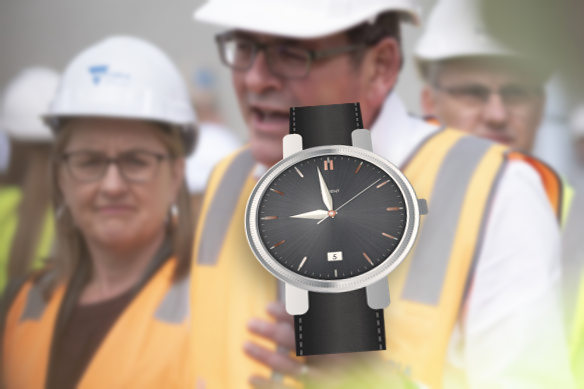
8:58:09
